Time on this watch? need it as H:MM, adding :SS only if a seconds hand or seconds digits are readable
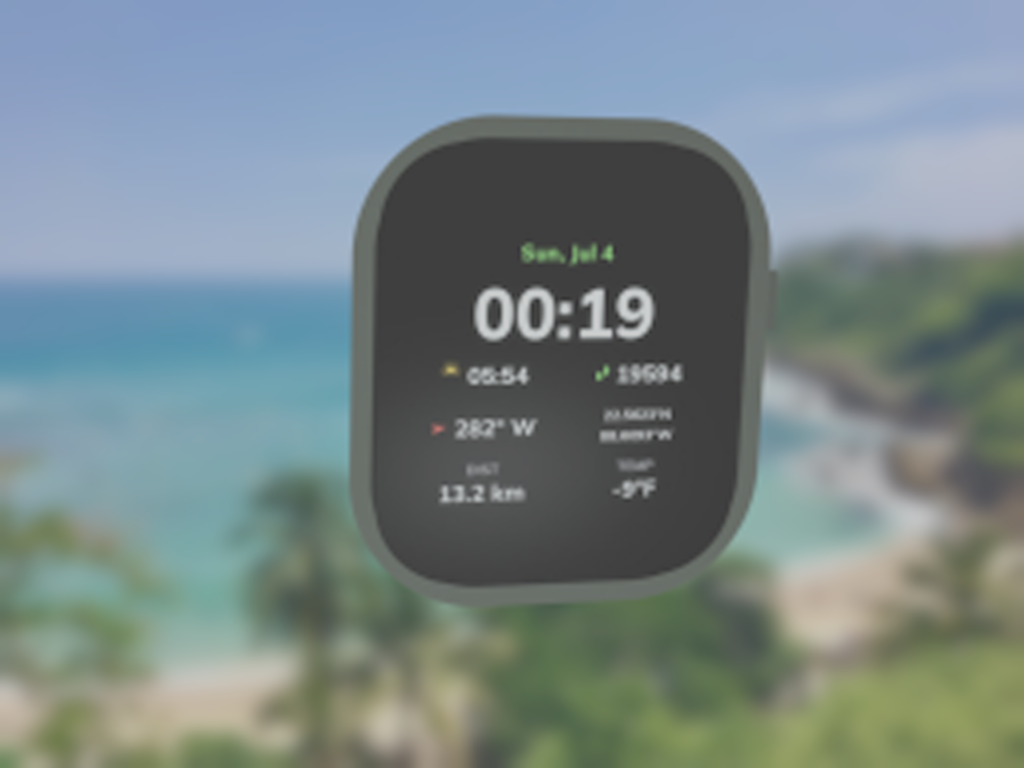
0:19
